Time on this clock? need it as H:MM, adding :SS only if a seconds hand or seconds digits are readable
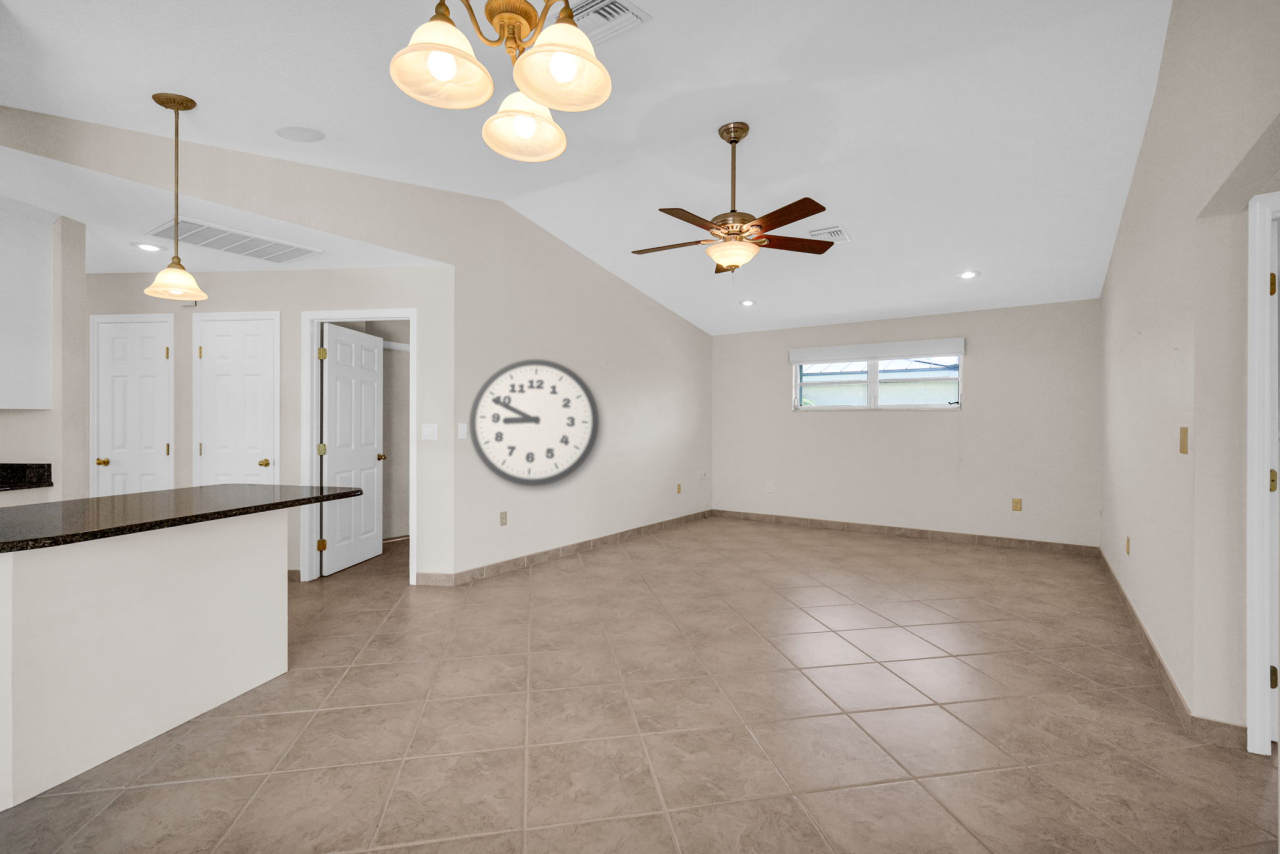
8:49
